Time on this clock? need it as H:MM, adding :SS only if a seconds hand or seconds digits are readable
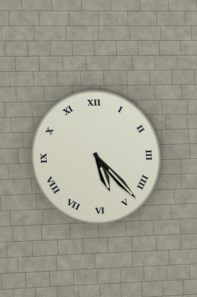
5:23
